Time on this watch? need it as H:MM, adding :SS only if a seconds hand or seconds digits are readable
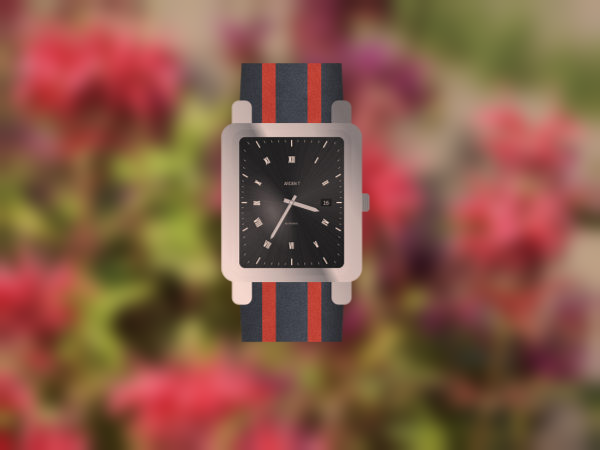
3:35
